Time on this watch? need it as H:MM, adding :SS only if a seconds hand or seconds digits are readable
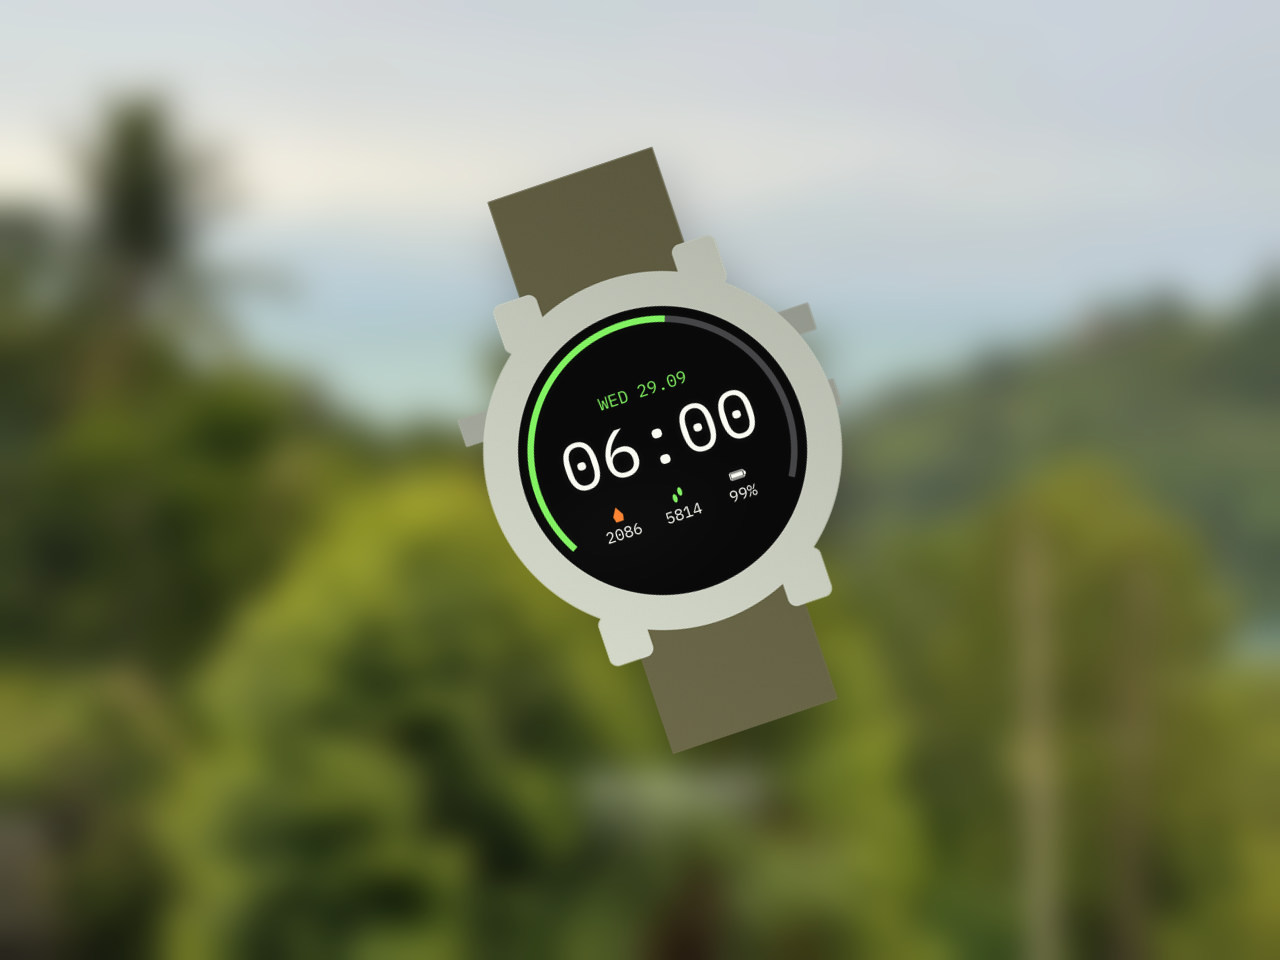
6:00
